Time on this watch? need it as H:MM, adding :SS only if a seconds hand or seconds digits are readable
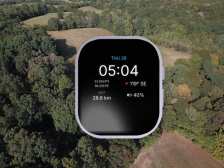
5:04
